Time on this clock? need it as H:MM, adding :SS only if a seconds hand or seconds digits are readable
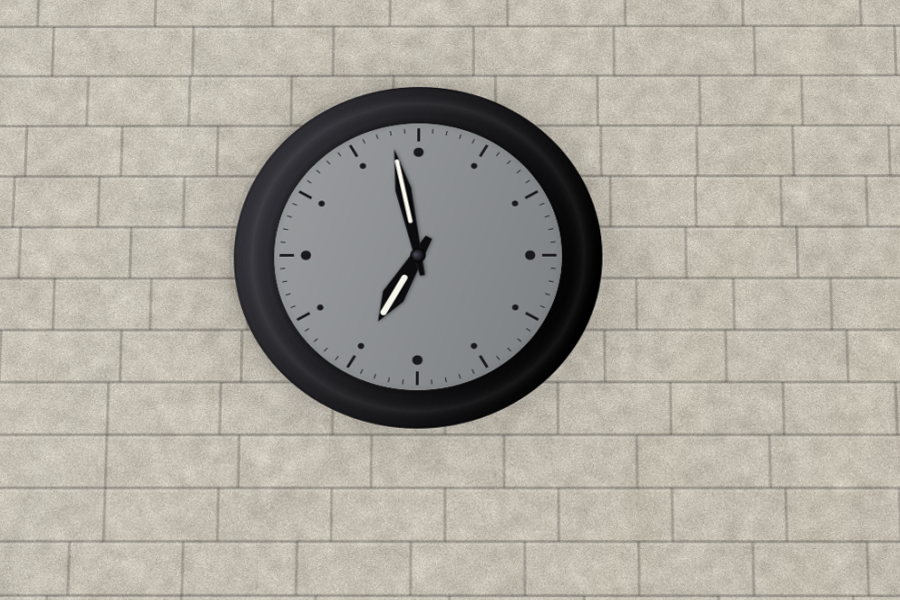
6:58
